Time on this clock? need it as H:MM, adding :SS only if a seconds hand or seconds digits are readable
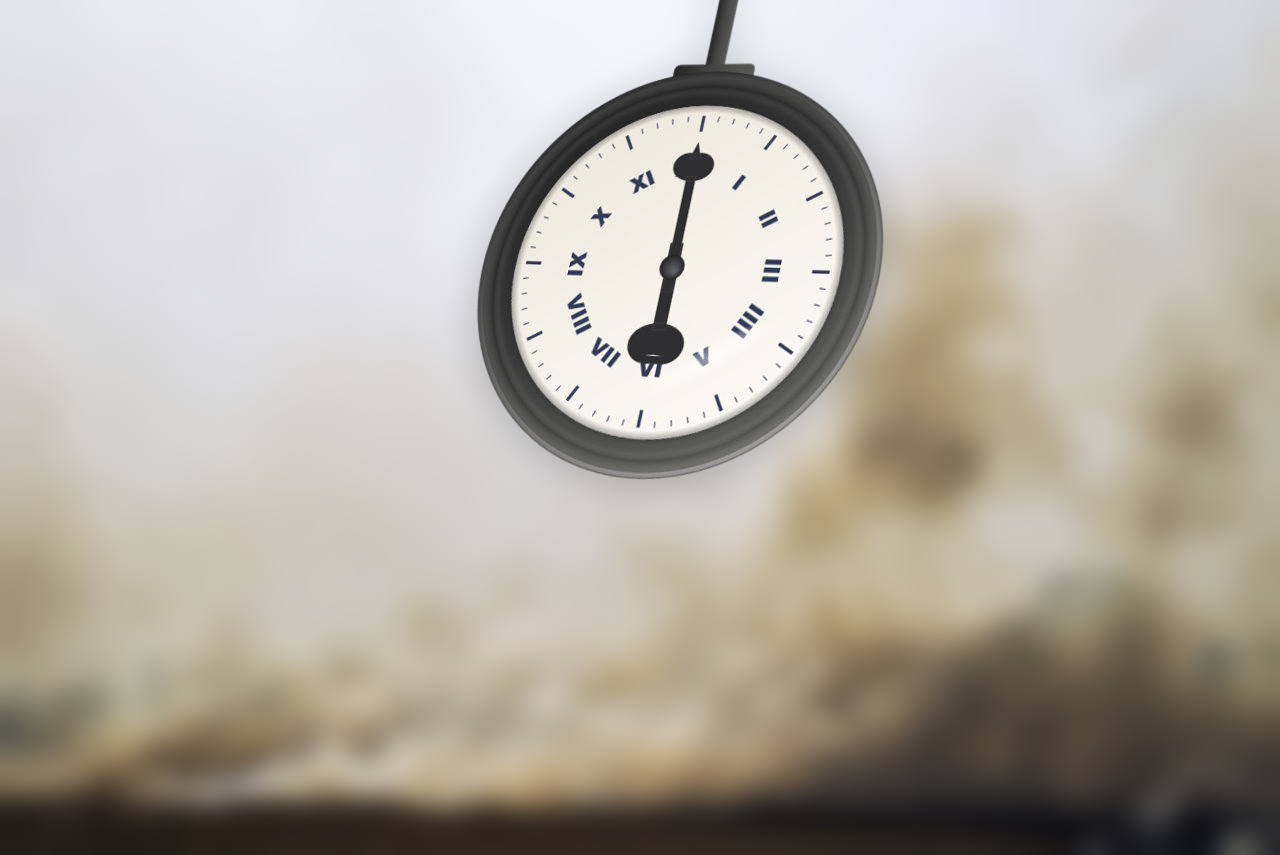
6:00
